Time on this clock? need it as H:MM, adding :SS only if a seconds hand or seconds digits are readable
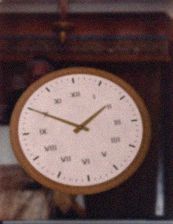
1:50
